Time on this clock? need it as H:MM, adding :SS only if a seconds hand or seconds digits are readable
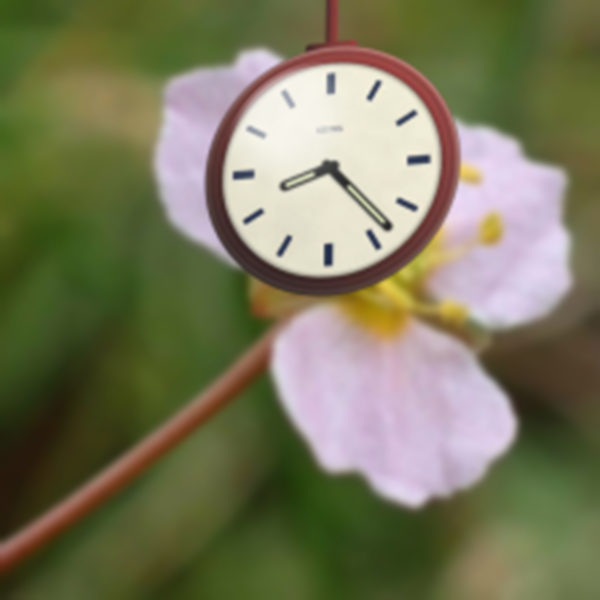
8:23
